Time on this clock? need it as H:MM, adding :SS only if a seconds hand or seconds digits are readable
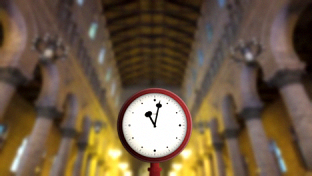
11:02
